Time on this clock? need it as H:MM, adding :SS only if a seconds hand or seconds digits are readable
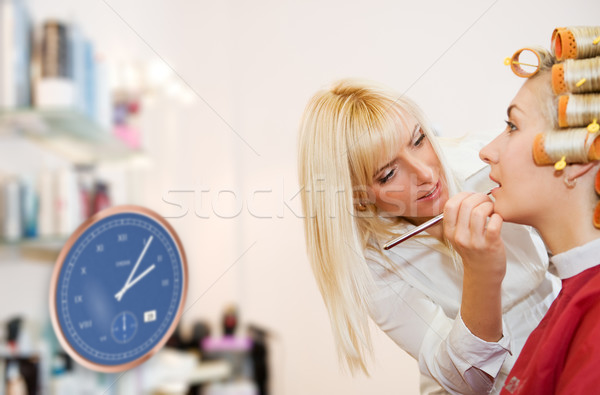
2:06
